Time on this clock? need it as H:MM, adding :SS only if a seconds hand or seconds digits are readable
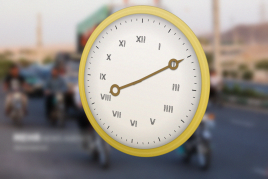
8:10
